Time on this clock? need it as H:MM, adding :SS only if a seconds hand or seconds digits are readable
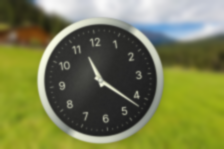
11:22
